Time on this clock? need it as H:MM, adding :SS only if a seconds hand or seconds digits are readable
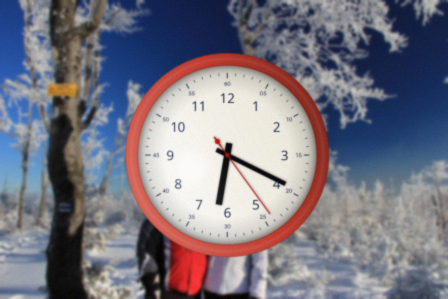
6:19:24
